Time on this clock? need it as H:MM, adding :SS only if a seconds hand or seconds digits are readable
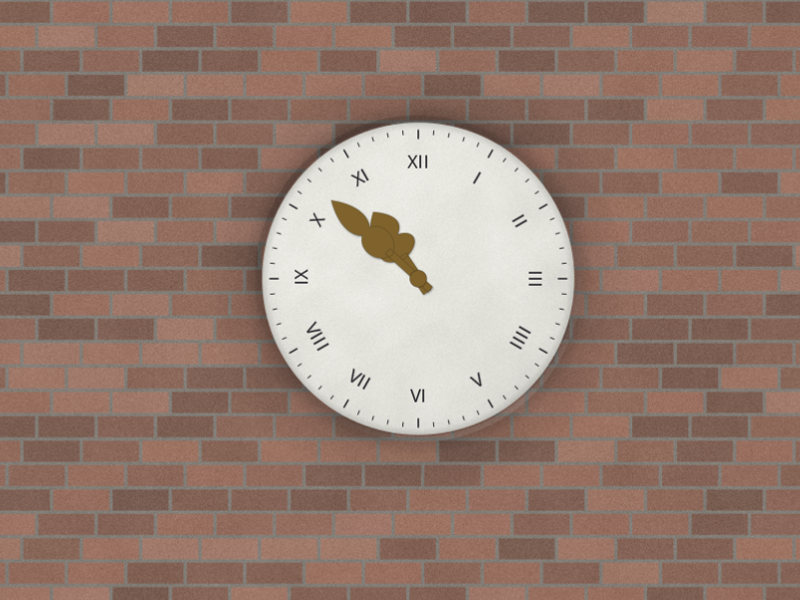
10:52
